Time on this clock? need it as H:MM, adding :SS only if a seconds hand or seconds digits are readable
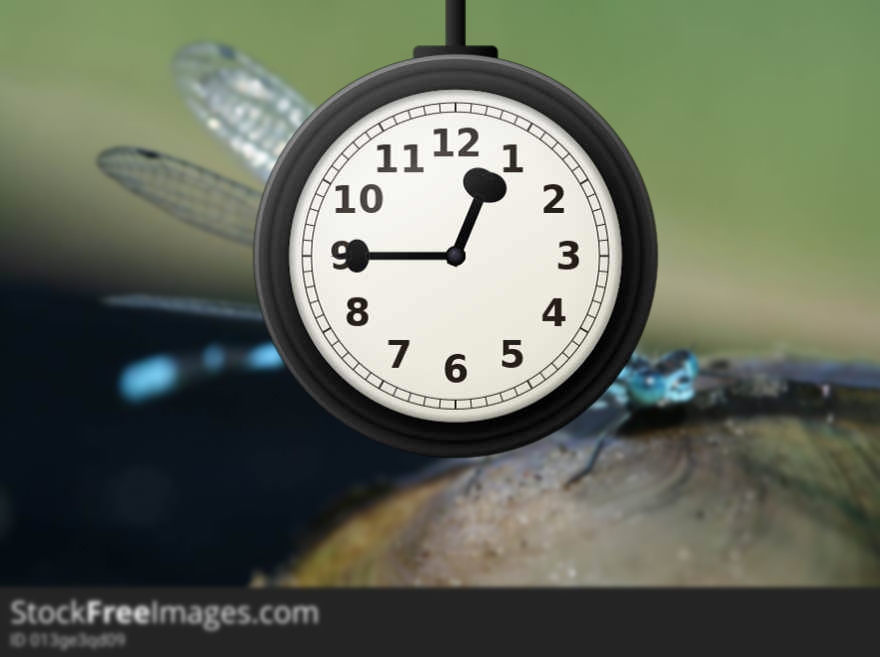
12:45
